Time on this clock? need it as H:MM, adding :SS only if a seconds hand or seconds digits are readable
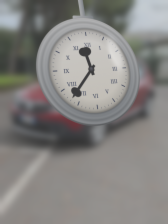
11:37
